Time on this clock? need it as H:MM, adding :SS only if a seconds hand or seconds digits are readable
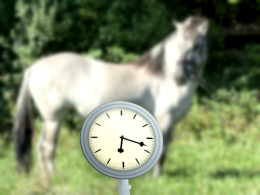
6:18
